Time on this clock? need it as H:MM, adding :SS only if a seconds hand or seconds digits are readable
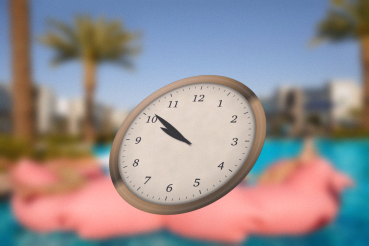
9:51
